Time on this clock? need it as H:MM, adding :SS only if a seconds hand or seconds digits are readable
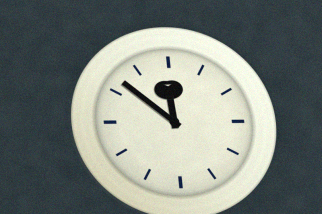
11:52
